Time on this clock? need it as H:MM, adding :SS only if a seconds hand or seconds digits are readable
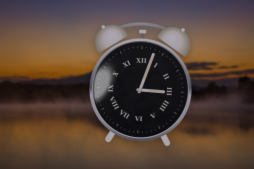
3:03
